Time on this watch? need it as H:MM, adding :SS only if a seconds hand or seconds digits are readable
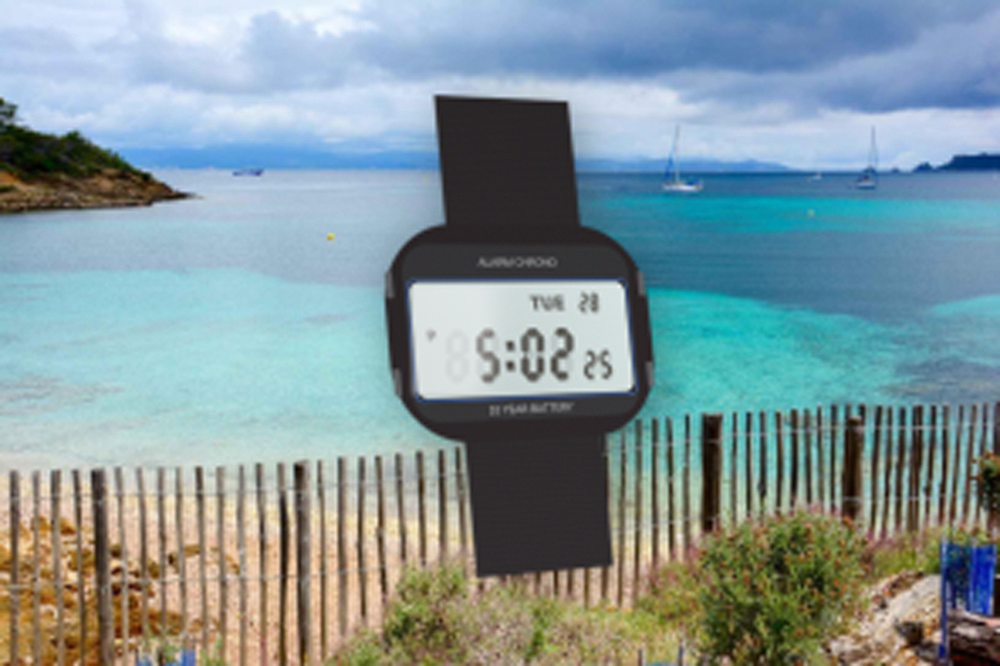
5:02:25
